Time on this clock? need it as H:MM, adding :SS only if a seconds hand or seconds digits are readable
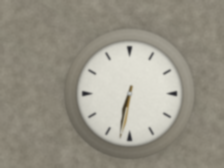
6:32
